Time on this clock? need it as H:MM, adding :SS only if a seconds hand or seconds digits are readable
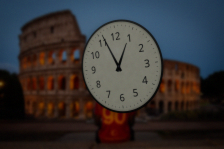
12:56
